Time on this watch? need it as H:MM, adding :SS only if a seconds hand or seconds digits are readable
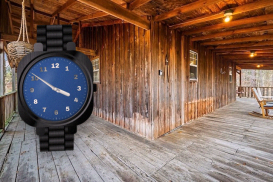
3:51
